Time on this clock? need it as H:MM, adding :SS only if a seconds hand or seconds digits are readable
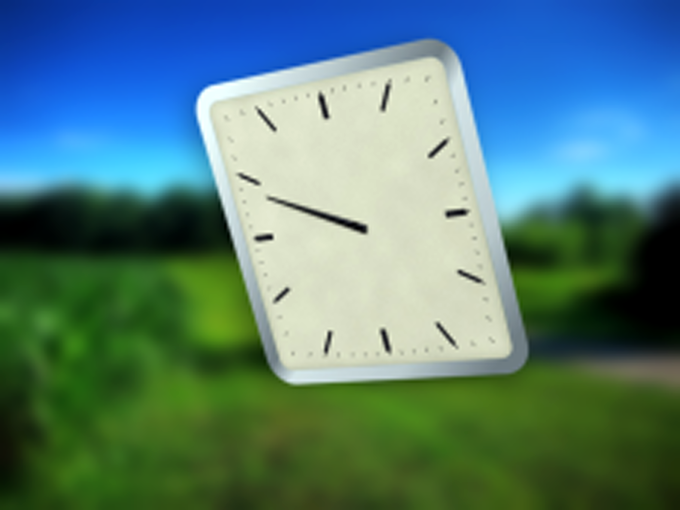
9:49
